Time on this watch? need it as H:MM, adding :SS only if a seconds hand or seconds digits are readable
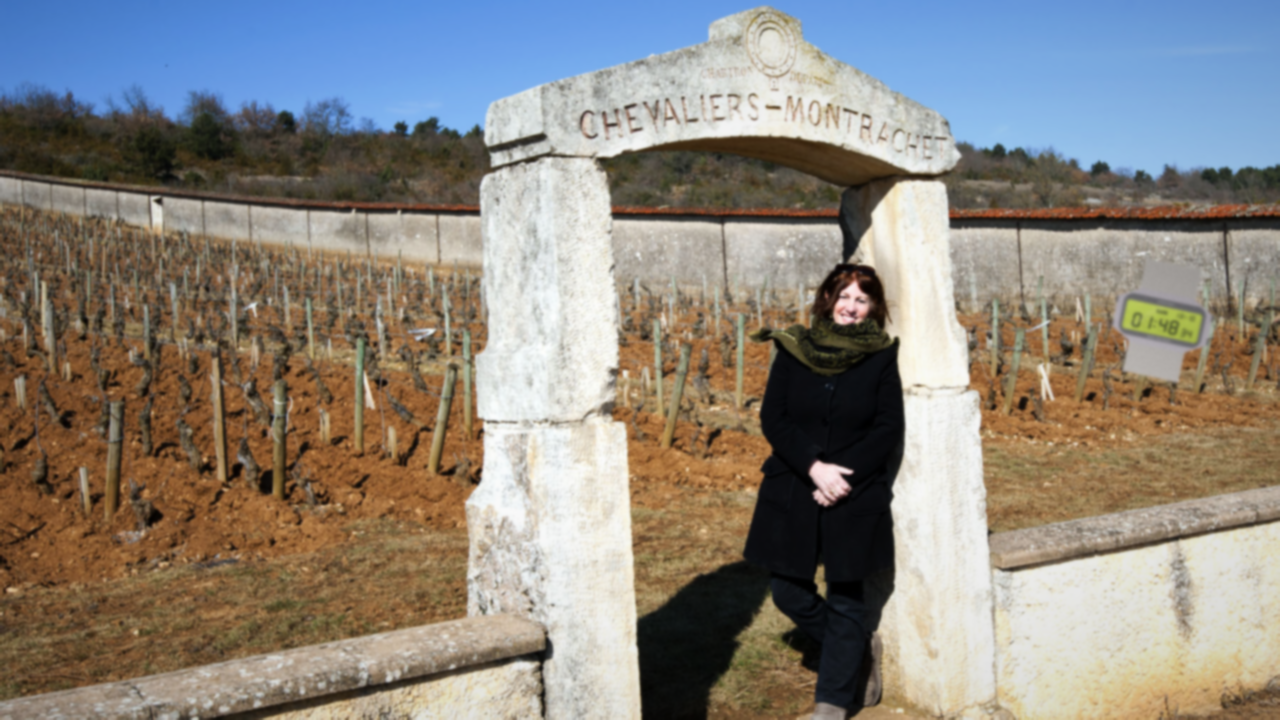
1:48
